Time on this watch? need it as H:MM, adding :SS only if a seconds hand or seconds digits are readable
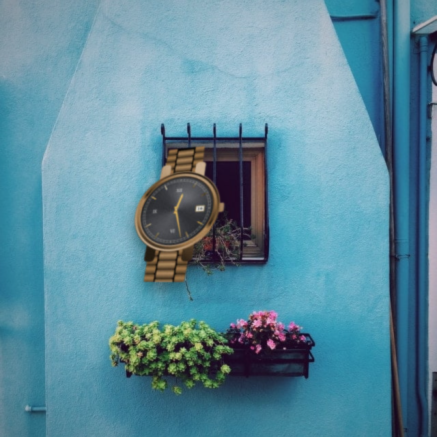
12:27
